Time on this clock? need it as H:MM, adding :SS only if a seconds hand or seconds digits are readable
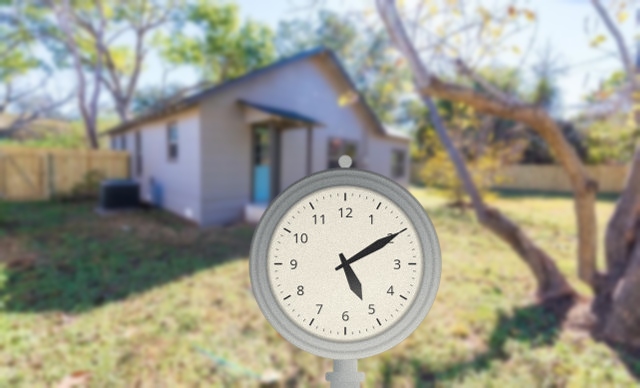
5:10
